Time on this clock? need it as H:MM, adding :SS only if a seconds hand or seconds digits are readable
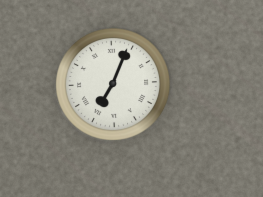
7:04
